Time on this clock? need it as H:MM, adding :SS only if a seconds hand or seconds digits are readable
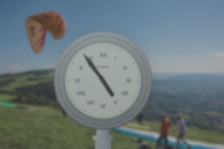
4:54
